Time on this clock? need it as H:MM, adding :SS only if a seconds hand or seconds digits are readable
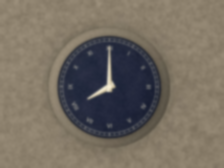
8:00
